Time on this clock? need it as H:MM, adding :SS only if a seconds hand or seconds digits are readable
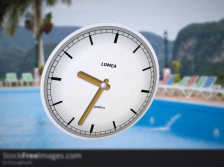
9:33
